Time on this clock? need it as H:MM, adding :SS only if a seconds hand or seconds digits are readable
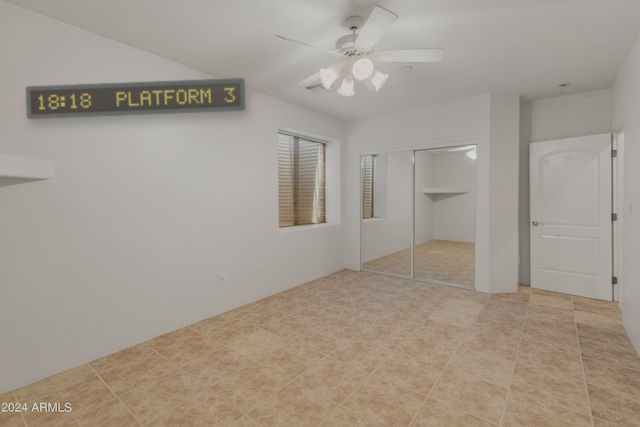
18:18
